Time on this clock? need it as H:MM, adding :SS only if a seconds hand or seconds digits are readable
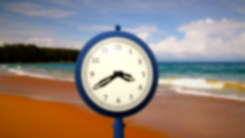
3:40
